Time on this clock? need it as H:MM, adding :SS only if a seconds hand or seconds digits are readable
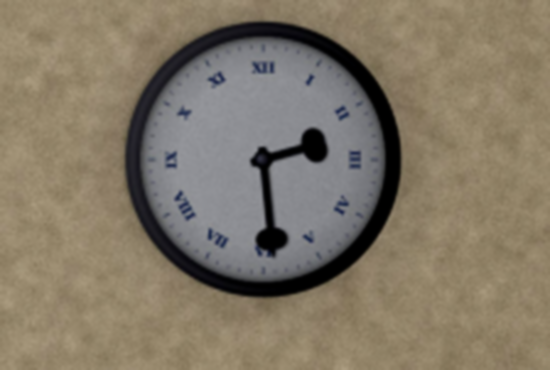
2:29
